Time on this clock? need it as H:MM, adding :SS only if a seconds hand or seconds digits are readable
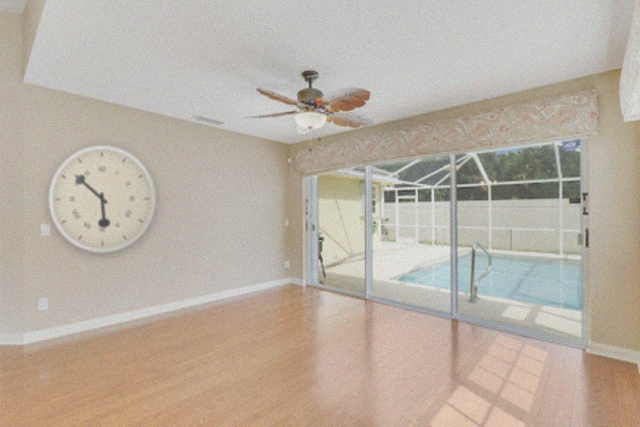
5:52
